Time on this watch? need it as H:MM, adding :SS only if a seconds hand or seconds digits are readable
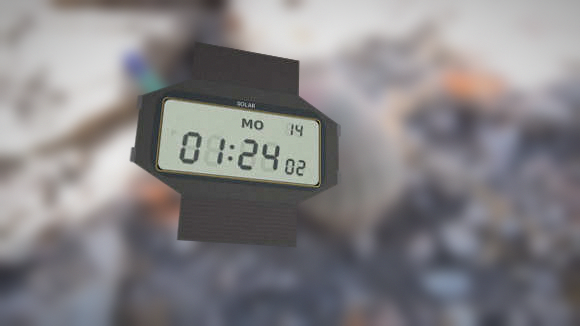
1:24:02
